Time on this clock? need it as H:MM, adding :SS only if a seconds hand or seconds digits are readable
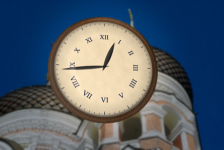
12:44
